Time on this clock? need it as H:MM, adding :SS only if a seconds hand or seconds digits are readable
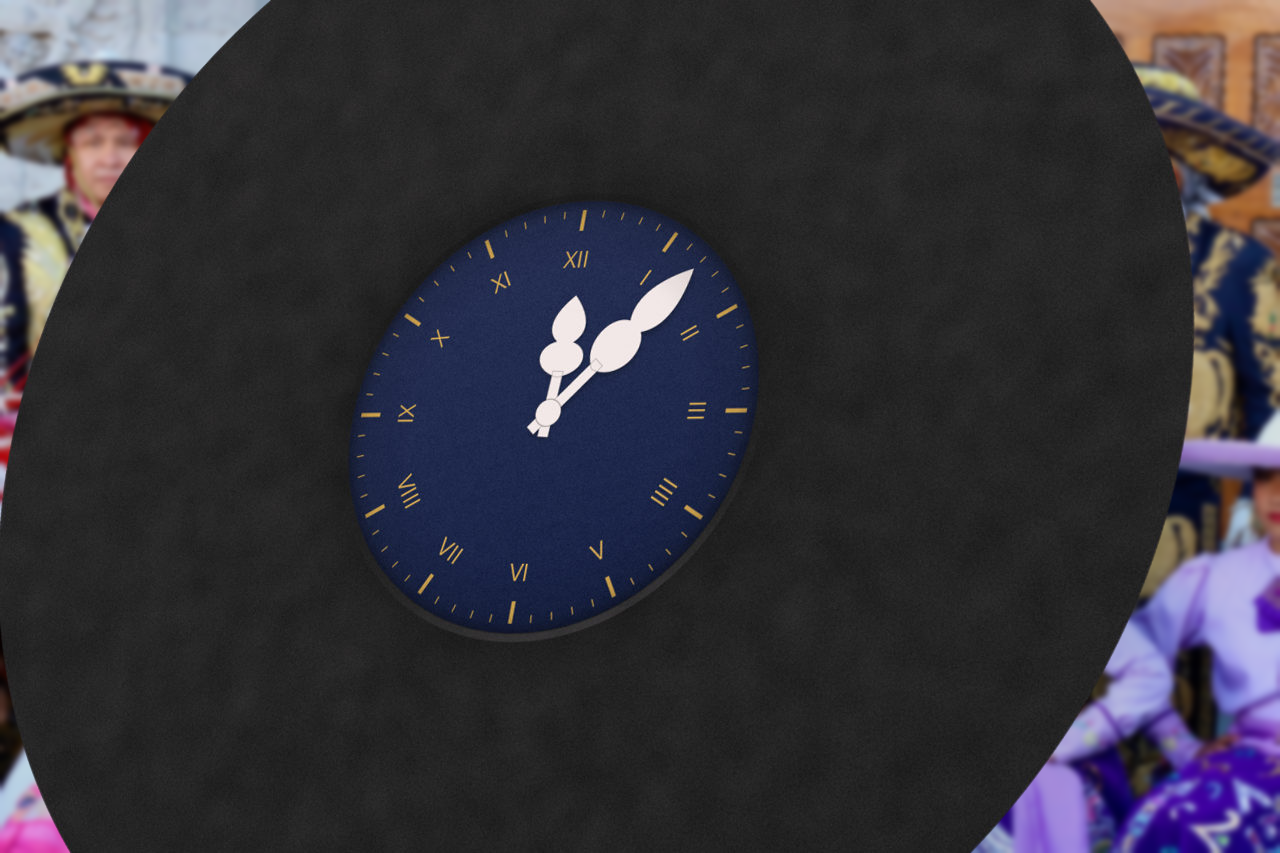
12:07
